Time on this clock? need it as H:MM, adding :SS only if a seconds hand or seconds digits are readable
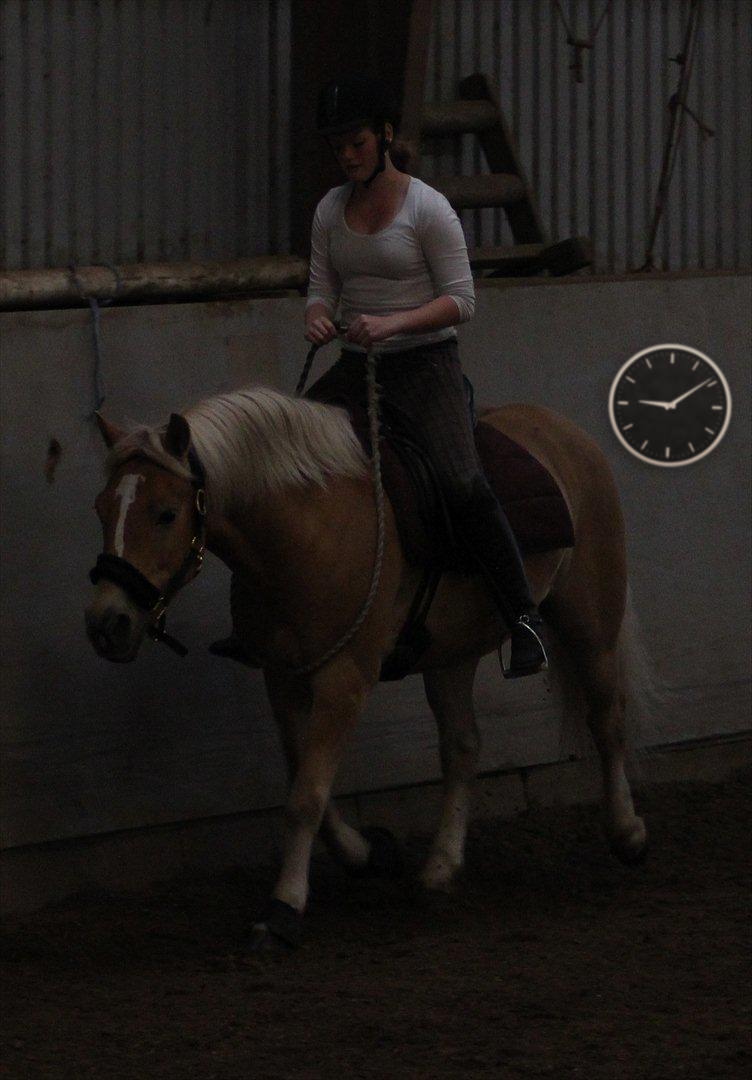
9:09
